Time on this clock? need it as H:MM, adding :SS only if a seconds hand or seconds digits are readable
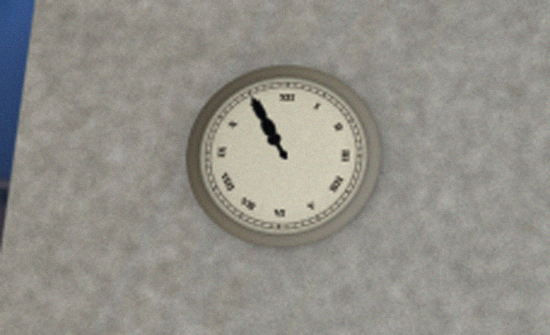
10:55
